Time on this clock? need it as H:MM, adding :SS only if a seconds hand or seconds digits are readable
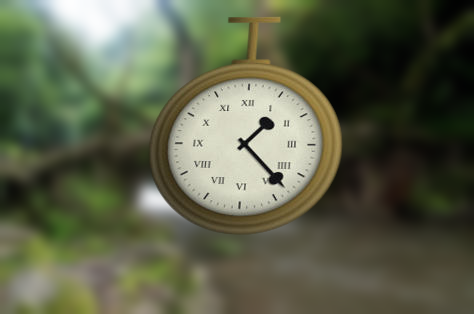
1:23
